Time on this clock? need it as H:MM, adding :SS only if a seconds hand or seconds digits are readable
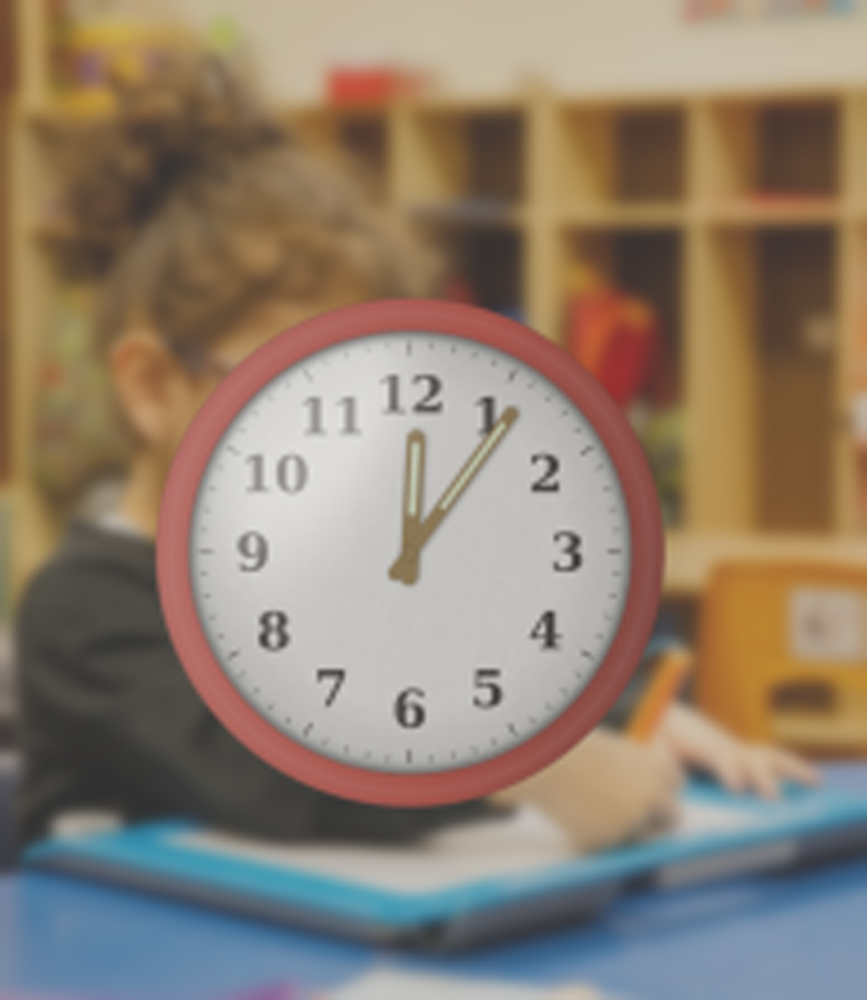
12:06
